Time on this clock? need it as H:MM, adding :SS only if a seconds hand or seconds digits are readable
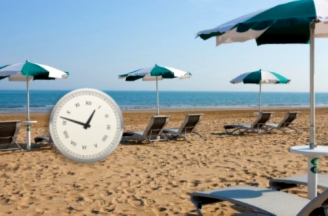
12:47
